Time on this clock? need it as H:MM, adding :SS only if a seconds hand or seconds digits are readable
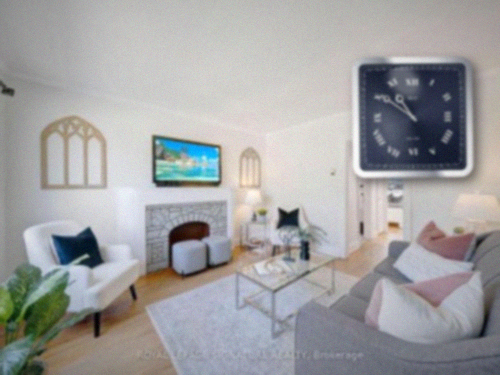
10:51
